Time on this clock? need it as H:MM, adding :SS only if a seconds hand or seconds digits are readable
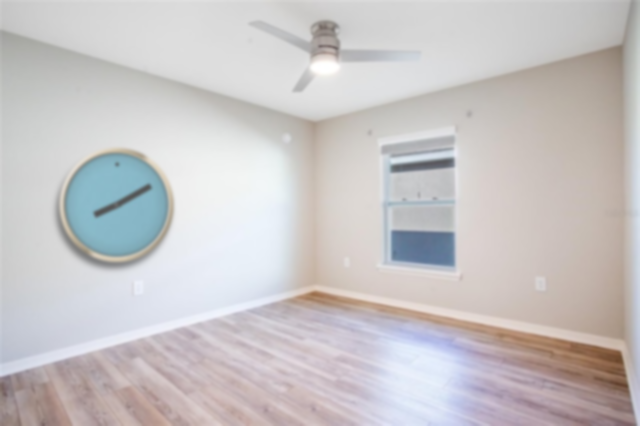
8:10
